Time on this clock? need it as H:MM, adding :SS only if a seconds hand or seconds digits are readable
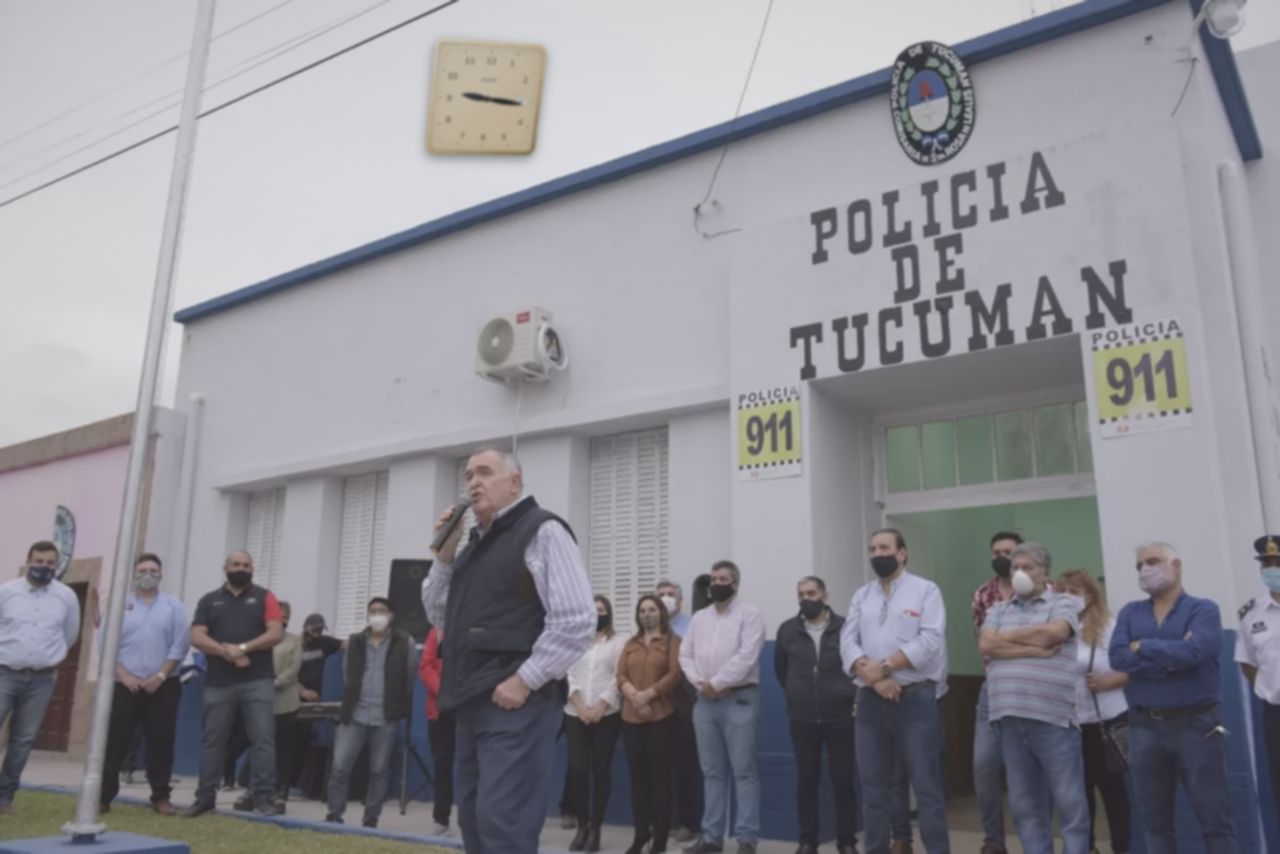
9:16
